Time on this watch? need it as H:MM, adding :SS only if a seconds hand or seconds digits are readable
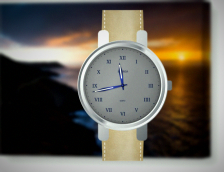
11:43
